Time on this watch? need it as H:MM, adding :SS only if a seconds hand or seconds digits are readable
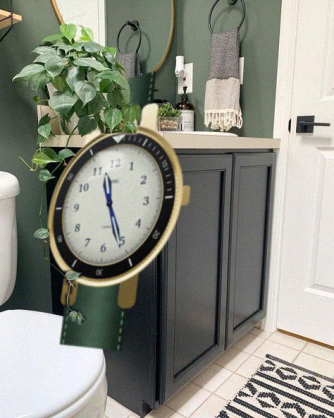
11:26
